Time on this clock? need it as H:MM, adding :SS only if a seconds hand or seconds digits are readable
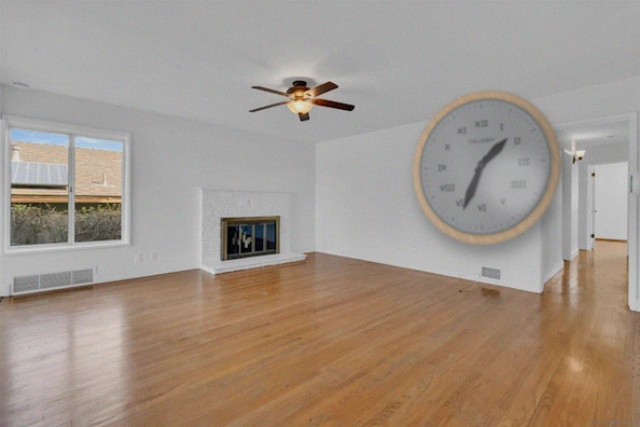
1:34
